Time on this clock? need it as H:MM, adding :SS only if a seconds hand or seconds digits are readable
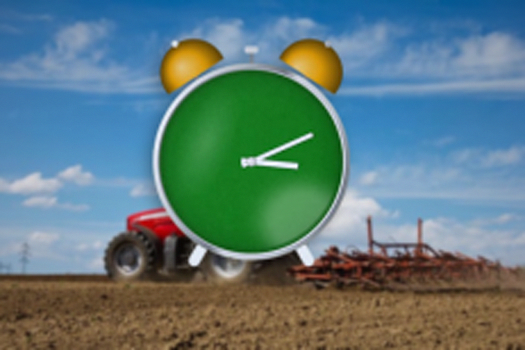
3:11
